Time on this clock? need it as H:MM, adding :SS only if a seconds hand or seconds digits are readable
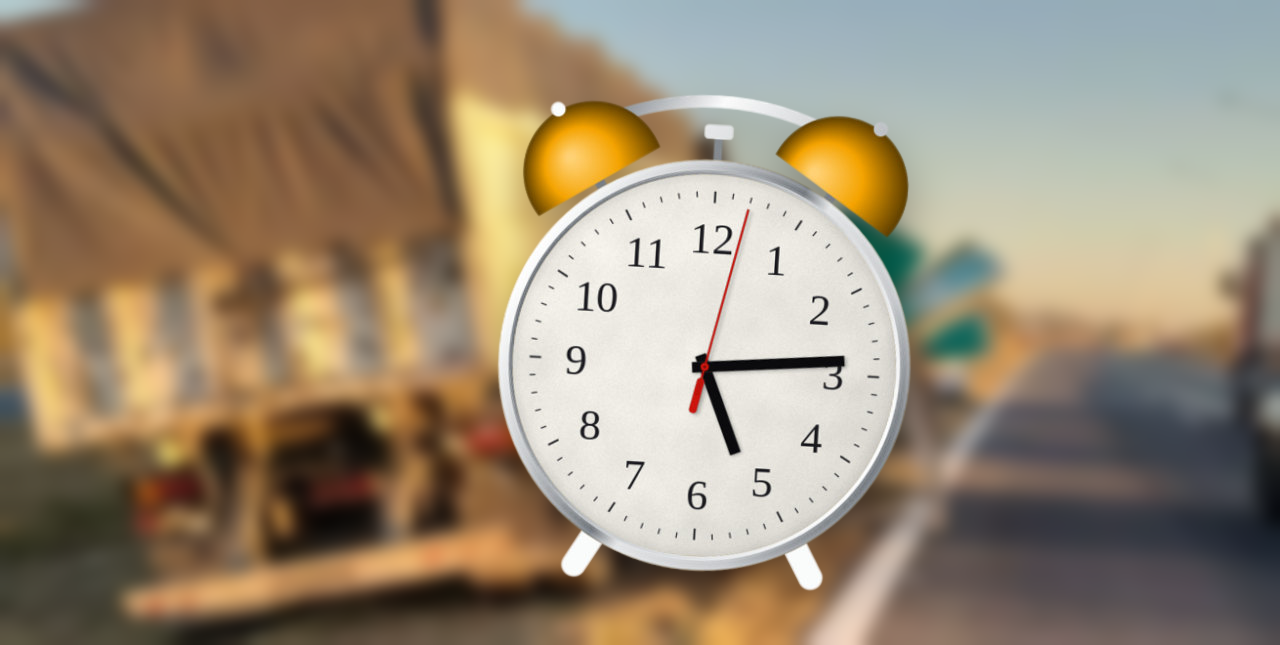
5:14:02
